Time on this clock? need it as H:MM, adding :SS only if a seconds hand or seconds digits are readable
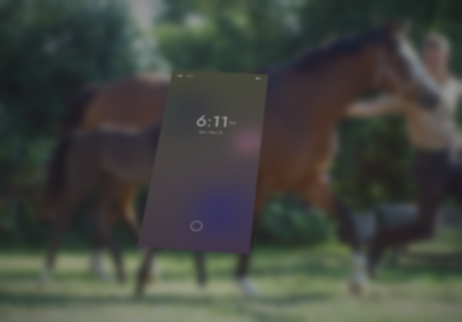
6:11
